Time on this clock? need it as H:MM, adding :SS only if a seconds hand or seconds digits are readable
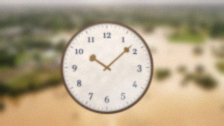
10:08
